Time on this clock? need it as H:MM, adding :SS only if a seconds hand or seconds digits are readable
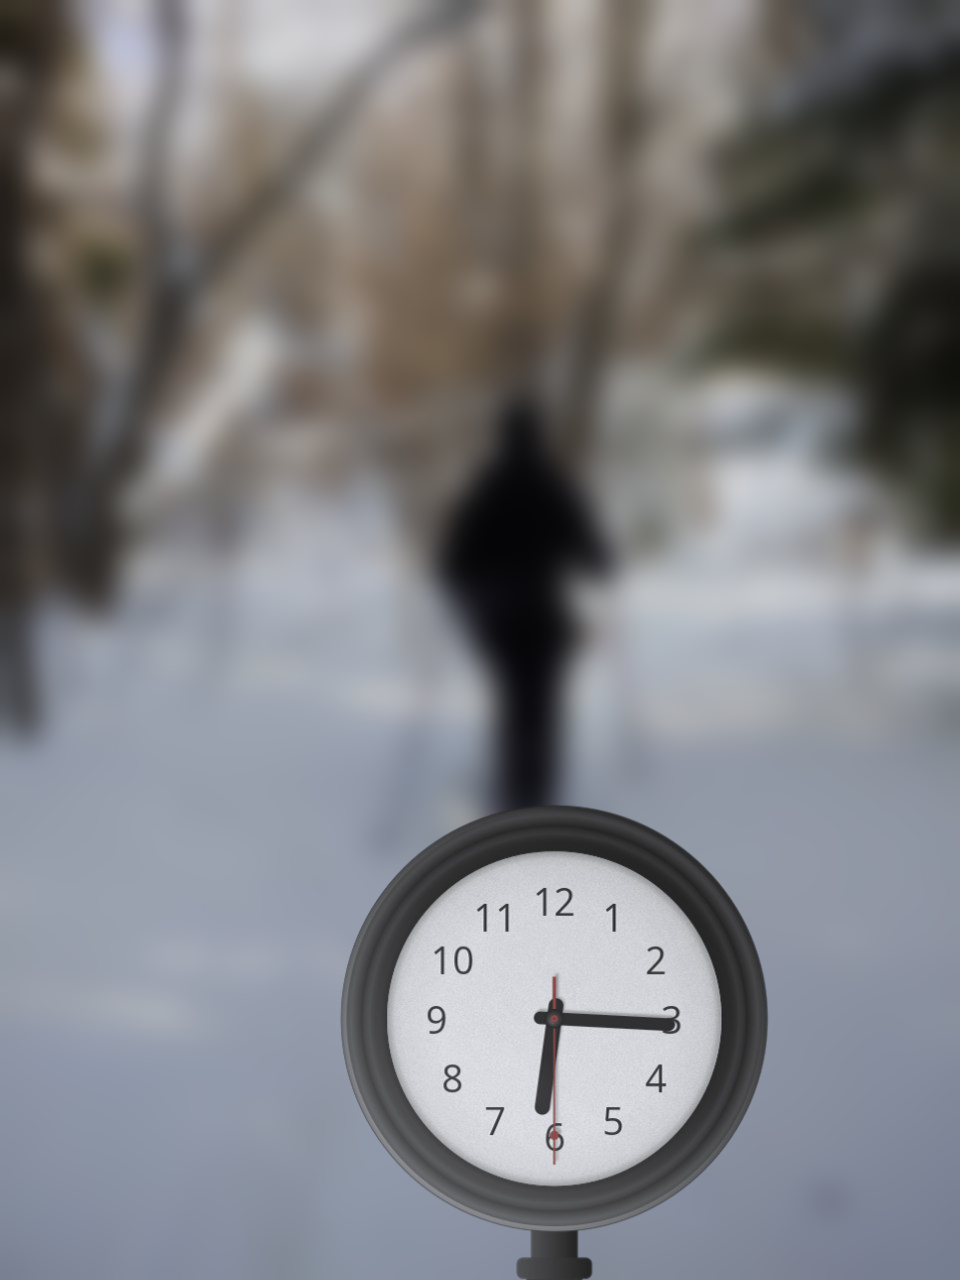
6:15:30
